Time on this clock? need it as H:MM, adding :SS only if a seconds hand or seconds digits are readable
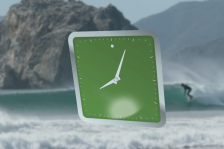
8:04
